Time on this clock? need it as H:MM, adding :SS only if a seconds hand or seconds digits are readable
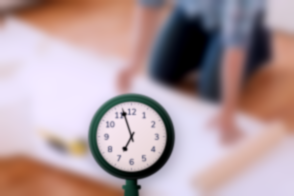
6:57
